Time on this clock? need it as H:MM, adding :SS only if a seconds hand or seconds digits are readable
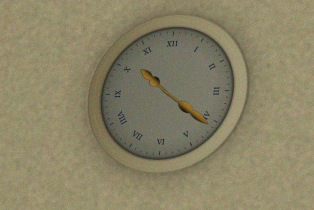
10:21
